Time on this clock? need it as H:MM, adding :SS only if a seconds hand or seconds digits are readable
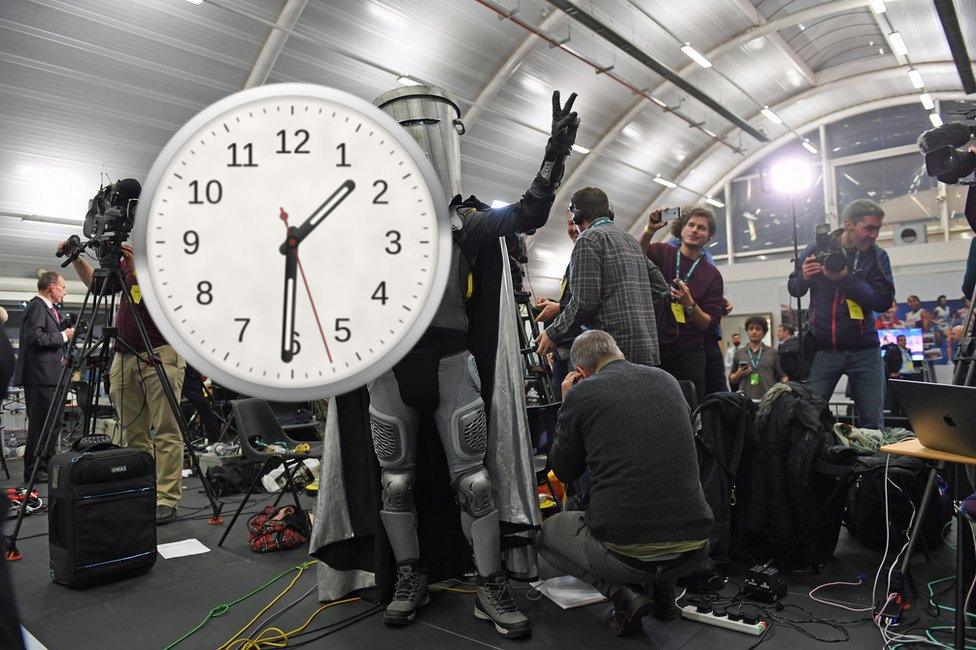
1:30:27
